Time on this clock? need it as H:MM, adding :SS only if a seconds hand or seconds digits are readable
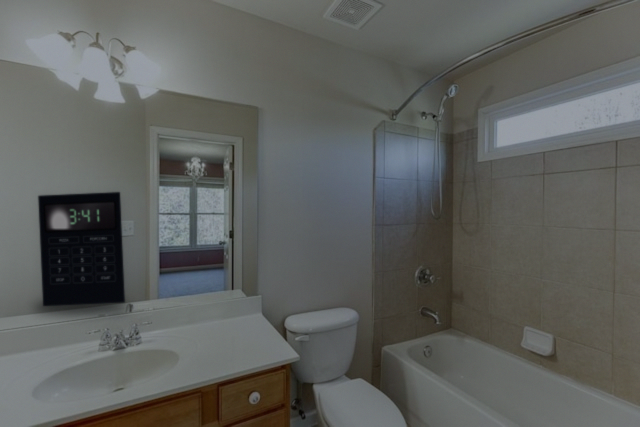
3:41
